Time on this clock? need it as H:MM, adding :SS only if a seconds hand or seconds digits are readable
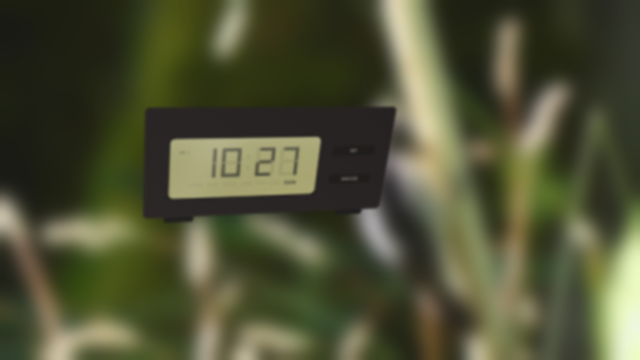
10:27
